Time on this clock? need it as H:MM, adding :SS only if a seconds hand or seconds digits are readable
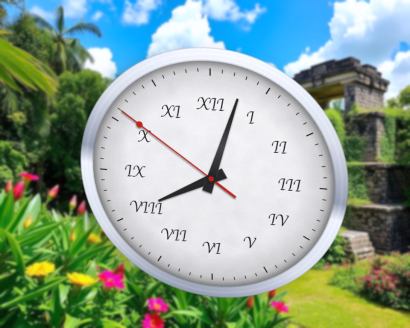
8:02:51
